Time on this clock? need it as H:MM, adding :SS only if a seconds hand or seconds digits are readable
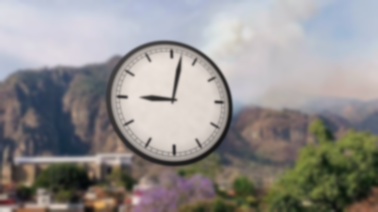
9:02
